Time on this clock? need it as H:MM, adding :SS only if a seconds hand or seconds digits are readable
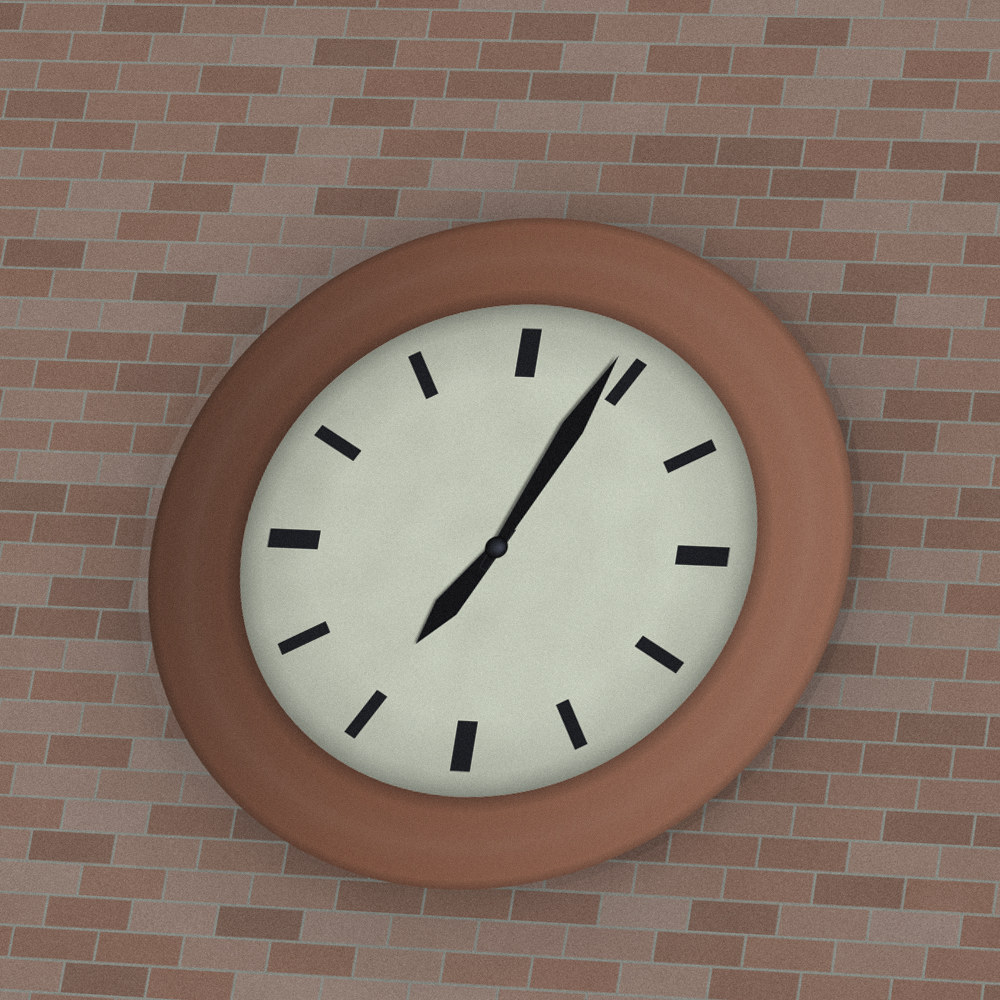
7:04
